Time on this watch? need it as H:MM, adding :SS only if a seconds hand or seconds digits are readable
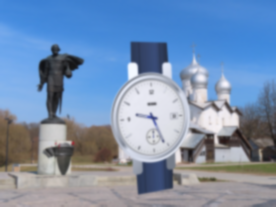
9:26
